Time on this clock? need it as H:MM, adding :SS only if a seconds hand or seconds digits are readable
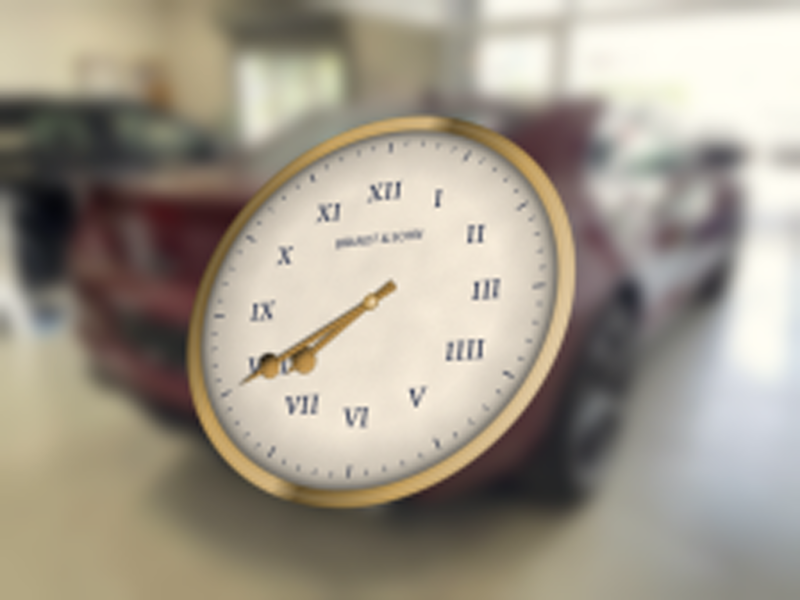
7:40
